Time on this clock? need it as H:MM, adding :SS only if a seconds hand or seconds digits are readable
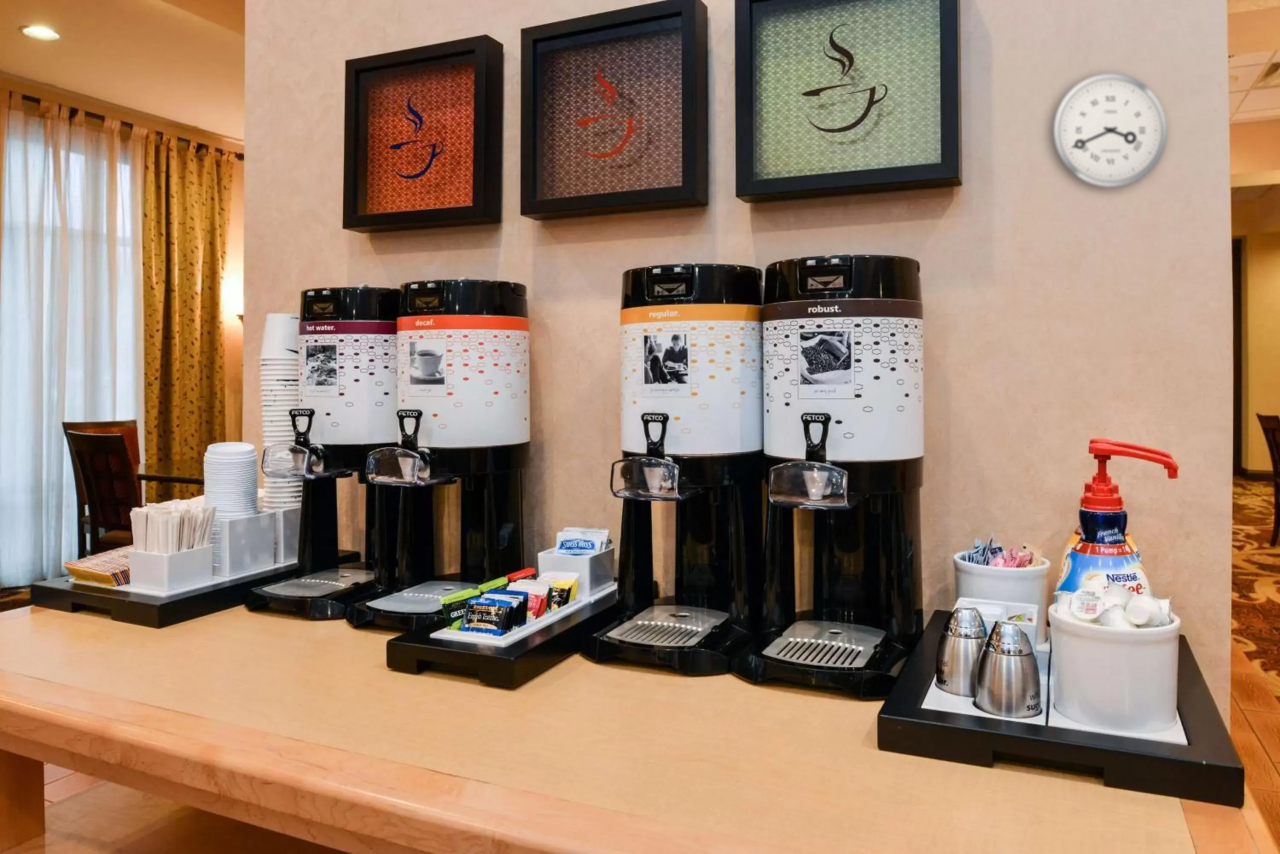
3:41
